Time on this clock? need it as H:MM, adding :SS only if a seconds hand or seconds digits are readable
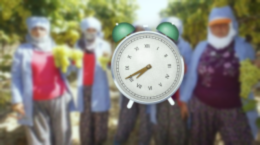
7:41
